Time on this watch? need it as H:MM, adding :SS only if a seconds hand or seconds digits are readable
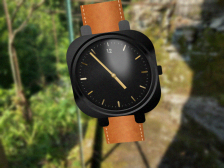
4:54
